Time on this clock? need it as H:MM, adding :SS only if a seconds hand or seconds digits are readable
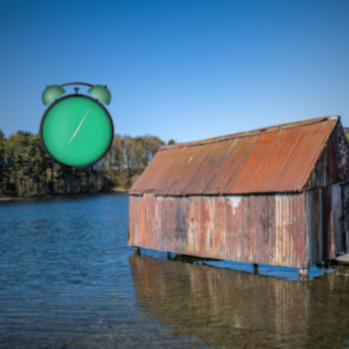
7:05
